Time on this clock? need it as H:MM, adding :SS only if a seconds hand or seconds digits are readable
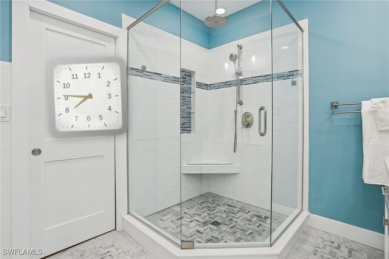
7:46
